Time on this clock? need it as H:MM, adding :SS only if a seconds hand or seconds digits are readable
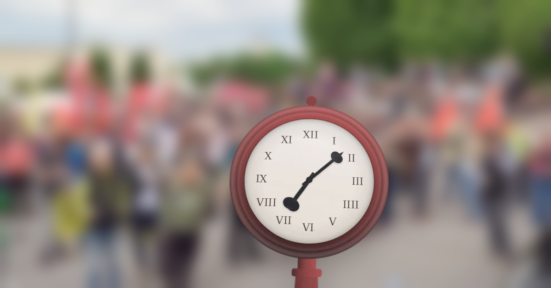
7:08
